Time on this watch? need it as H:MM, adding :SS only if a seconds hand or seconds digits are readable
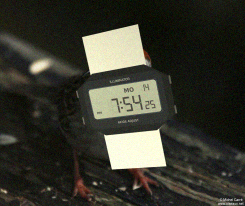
7:54:25
